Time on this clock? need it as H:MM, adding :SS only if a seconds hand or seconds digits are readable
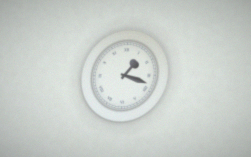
1:18
